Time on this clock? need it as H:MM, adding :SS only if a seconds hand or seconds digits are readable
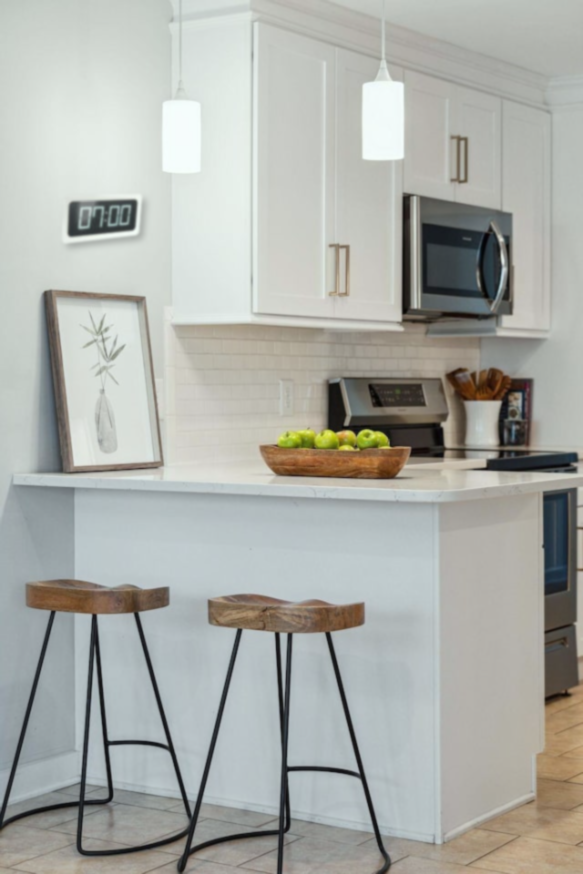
7:00
